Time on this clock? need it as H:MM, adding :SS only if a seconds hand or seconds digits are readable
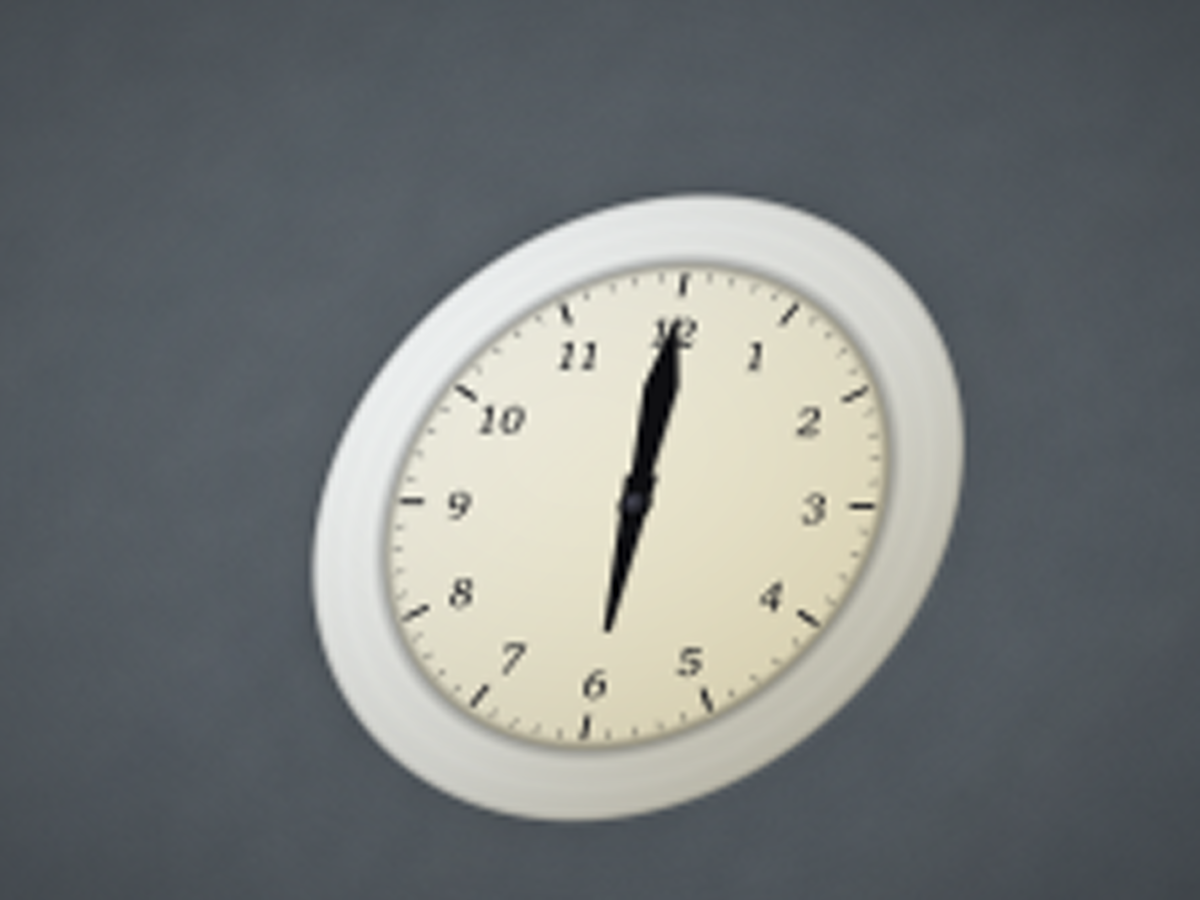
6:00
